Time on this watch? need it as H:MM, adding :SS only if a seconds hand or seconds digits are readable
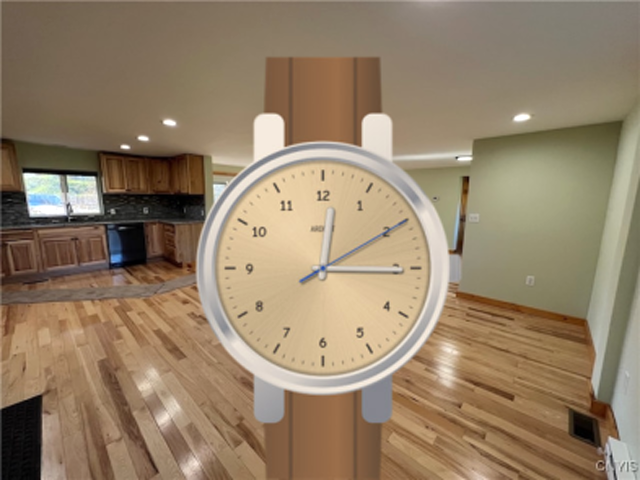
12:15:10
